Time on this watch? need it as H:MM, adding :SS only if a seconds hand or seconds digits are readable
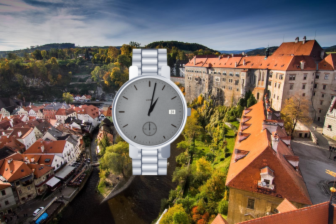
1:02
